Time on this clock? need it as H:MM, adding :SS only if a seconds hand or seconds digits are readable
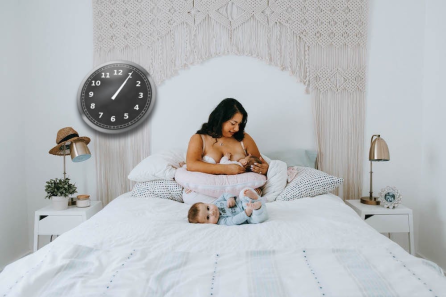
1:05
